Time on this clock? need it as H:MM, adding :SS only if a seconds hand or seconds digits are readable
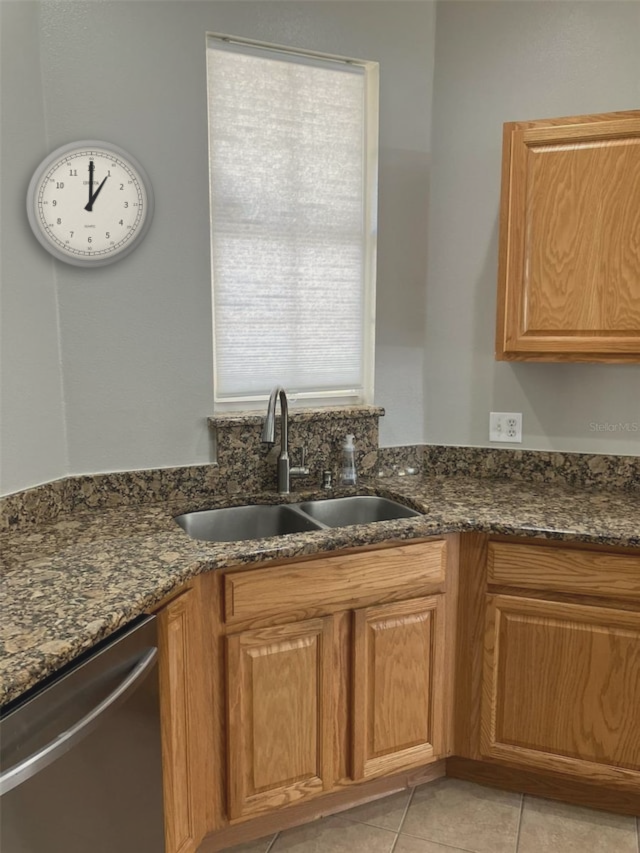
1:00
